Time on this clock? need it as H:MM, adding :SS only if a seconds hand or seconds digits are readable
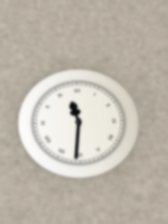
11:31
